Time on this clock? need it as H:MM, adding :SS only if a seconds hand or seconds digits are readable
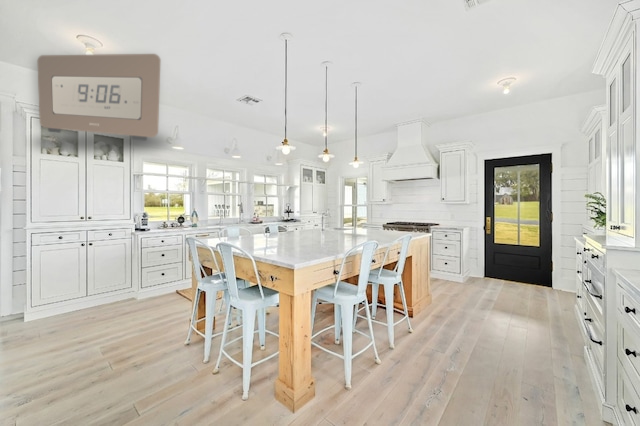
9:06
